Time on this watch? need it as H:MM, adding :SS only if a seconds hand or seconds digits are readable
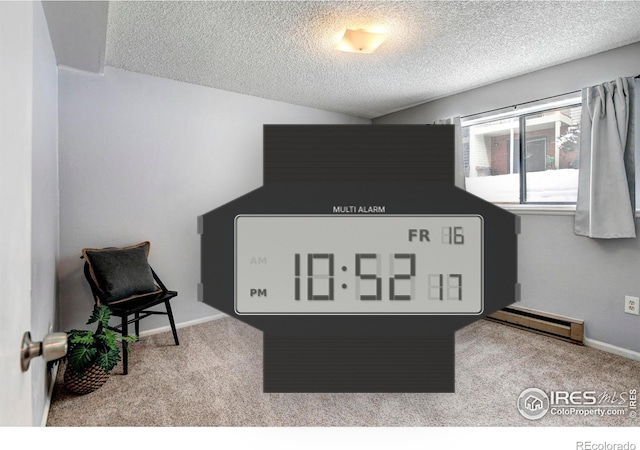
10:52:17
